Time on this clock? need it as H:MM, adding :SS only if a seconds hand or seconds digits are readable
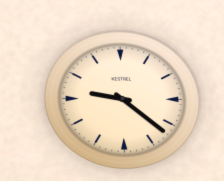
9:22
